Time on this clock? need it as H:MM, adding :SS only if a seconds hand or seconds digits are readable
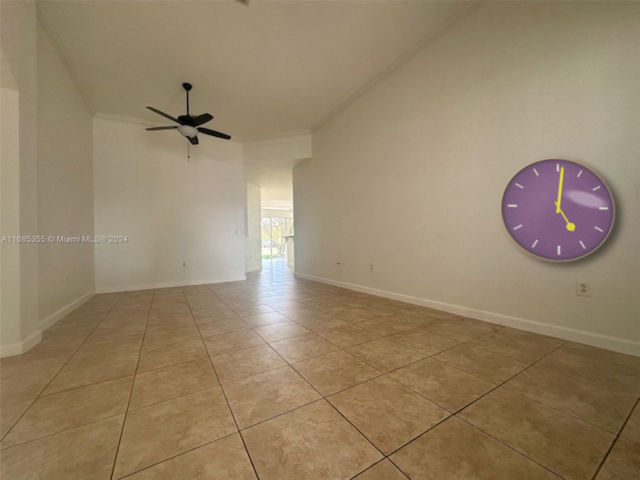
5:01
